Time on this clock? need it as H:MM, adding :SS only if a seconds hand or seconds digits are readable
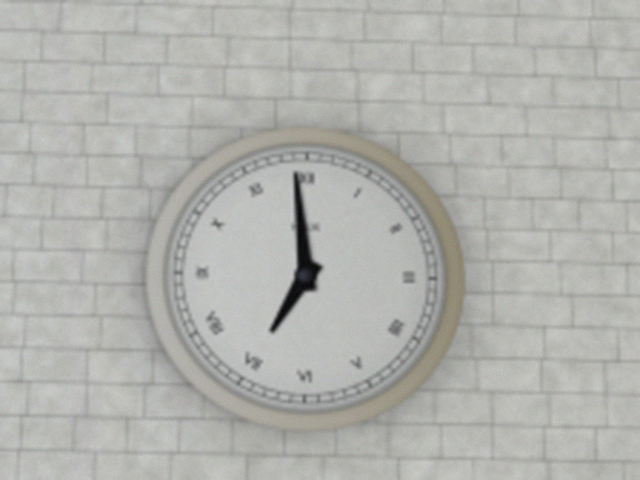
6:59
